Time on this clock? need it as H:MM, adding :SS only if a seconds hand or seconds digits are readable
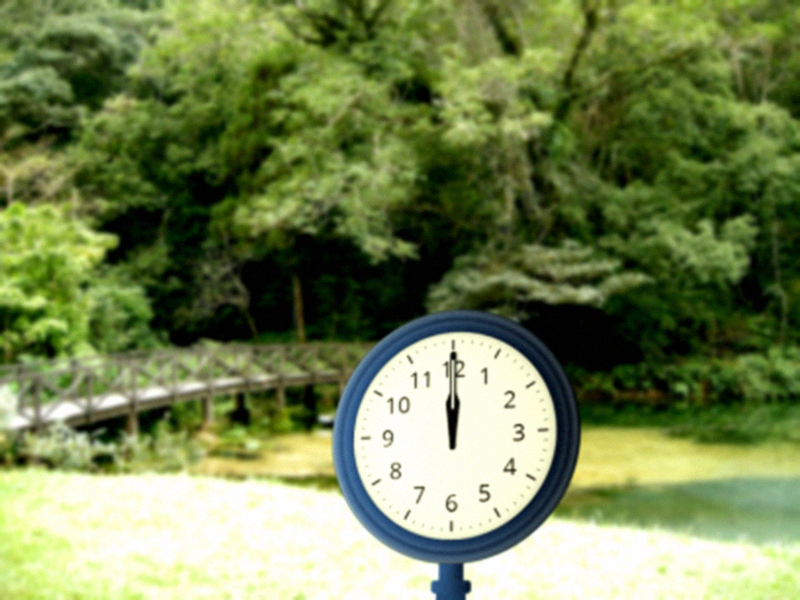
12:00
